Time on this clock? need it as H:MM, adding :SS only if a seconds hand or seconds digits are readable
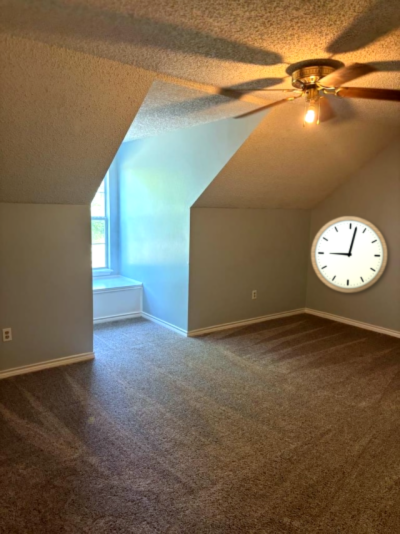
9:02
